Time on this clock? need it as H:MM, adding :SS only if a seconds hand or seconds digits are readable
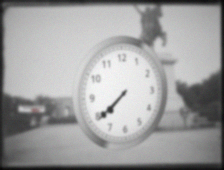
7:39
